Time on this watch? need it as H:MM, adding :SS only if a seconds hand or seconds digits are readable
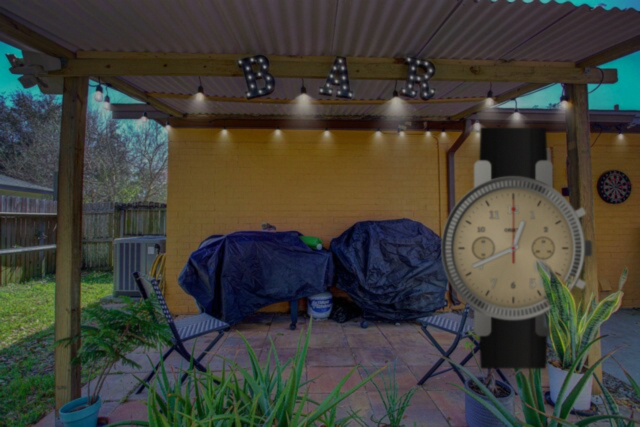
12:41
